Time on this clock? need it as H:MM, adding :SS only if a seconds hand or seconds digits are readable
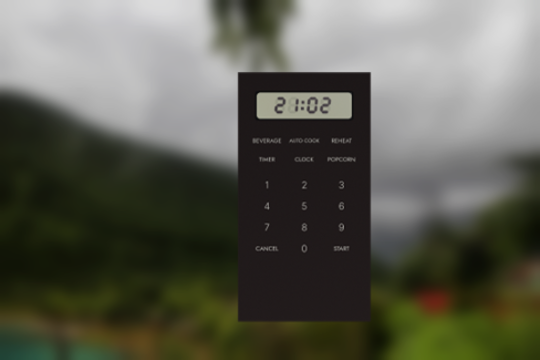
21:02
